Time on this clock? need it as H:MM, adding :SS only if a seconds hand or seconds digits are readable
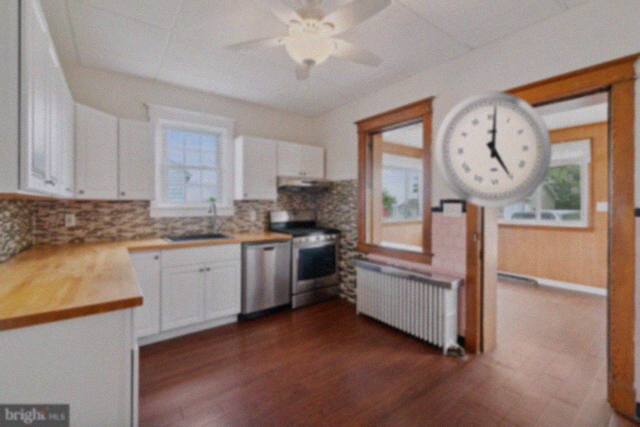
5:01
